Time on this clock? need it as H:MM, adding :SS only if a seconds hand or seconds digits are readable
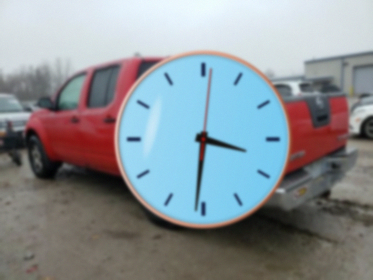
3:31:01
